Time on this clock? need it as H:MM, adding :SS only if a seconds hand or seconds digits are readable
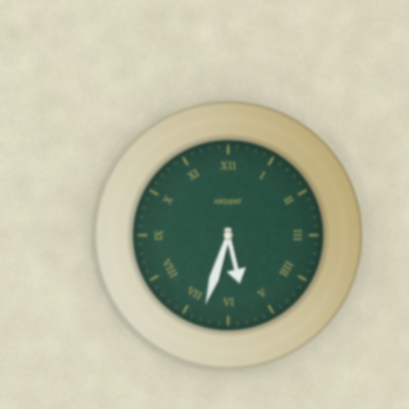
5:33
